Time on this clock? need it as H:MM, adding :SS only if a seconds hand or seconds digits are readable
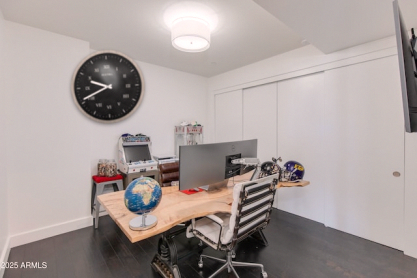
9:41
